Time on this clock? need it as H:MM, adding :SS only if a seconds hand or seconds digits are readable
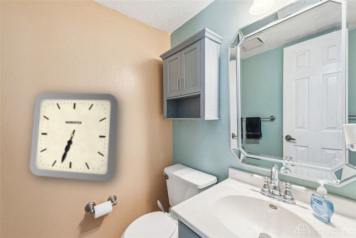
6:33
